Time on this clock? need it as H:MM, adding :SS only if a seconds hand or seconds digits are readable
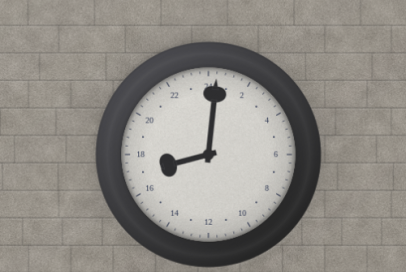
17:01
